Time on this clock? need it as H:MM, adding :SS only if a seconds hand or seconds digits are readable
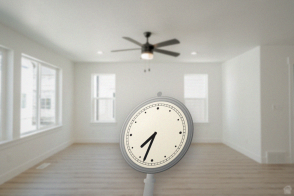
7:33
